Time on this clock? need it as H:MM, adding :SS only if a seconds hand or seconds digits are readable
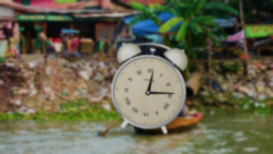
12:14
